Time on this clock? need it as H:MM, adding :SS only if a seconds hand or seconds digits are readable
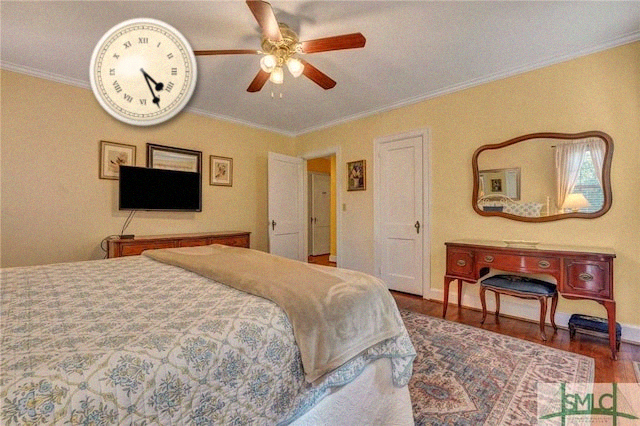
4:26
